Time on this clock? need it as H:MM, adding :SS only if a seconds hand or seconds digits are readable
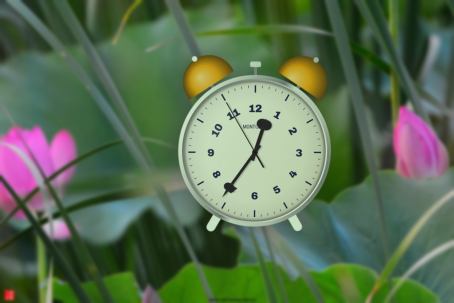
12:35:55
